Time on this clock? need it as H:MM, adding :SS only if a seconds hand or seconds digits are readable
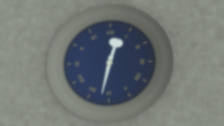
12:32
